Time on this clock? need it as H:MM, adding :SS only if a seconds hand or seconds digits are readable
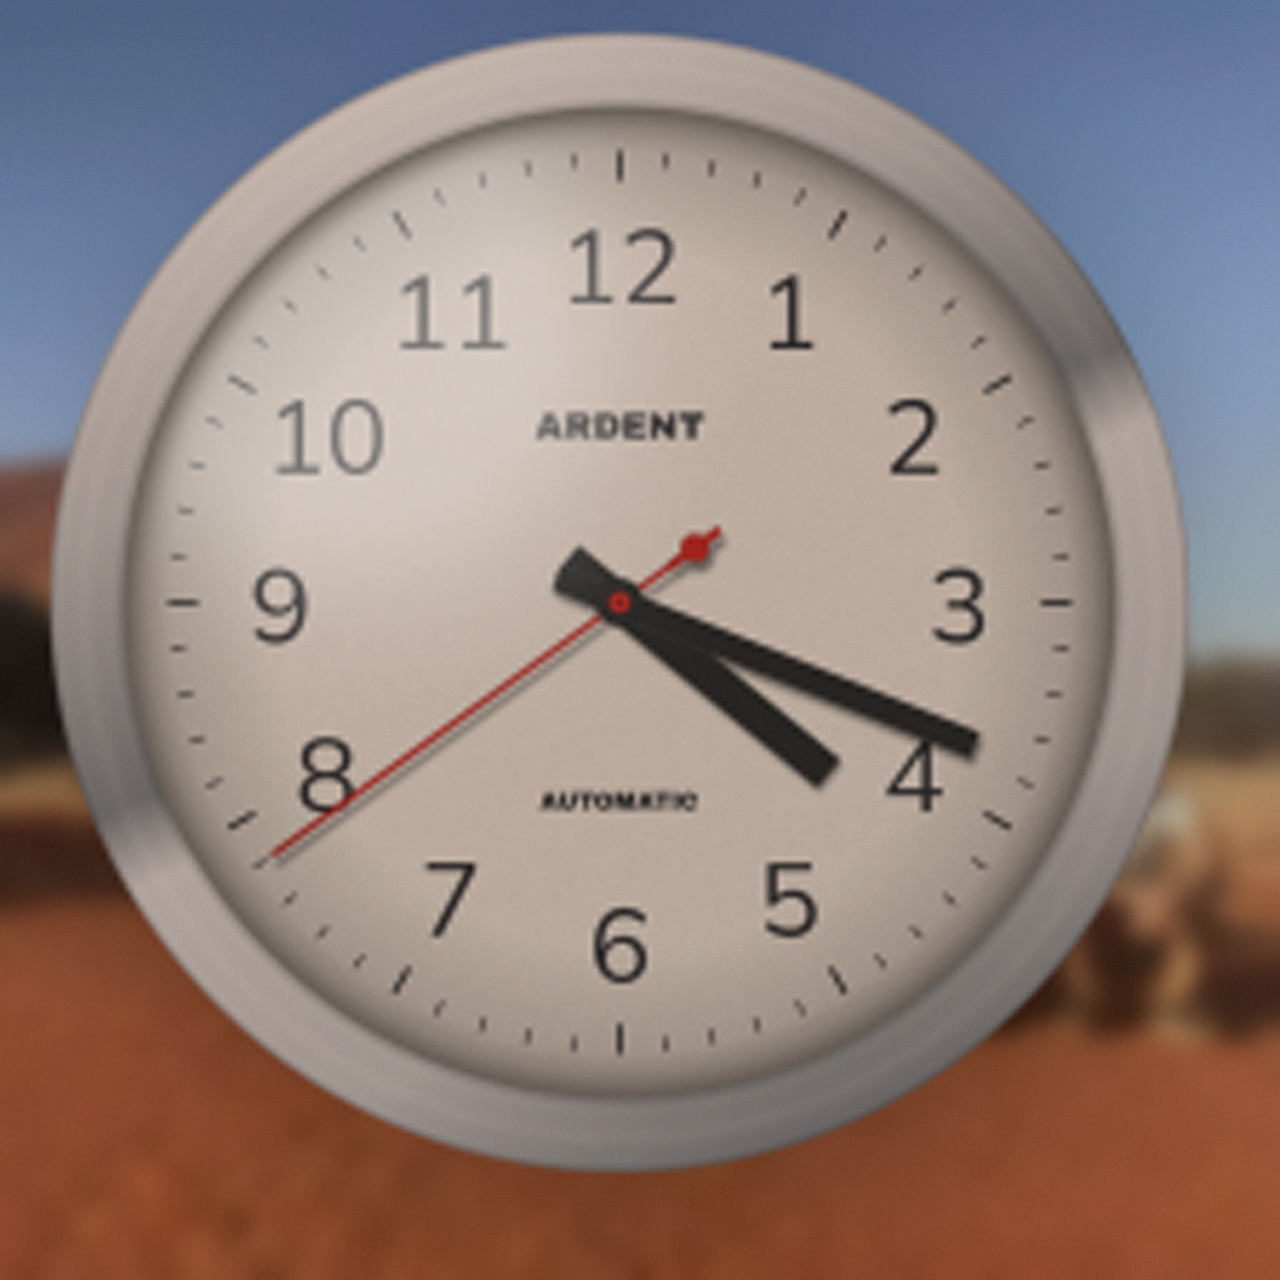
4:18:39
